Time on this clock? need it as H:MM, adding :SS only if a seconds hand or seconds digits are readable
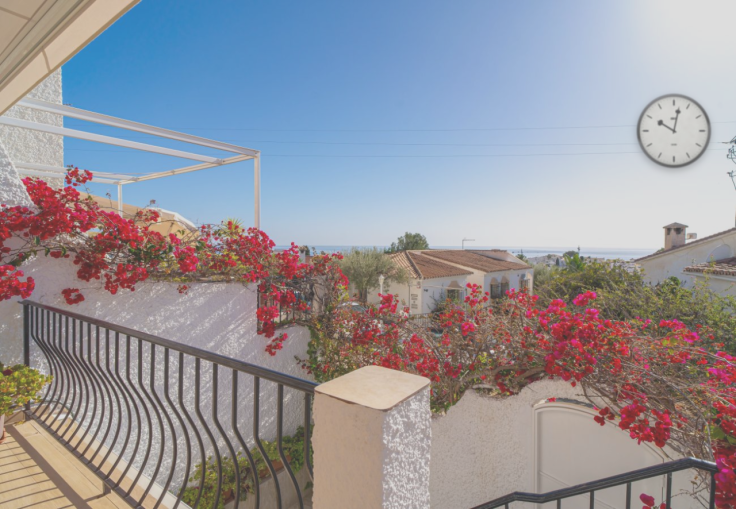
10:02
